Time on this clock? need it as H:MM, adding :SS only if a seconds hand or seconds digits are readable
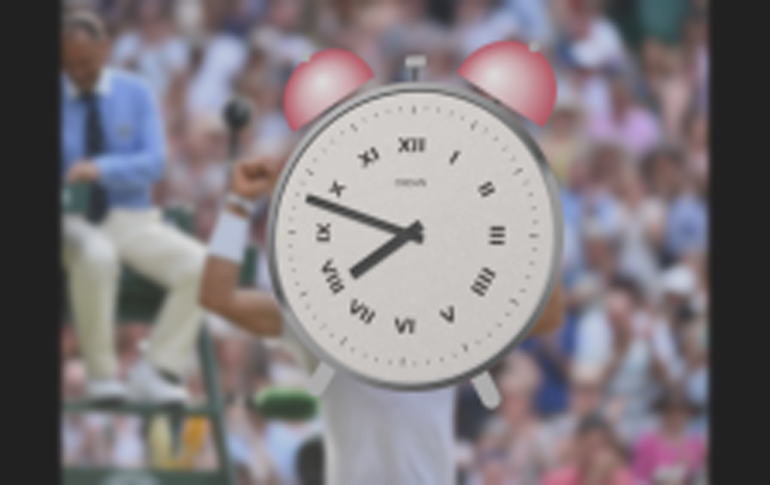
7:48
